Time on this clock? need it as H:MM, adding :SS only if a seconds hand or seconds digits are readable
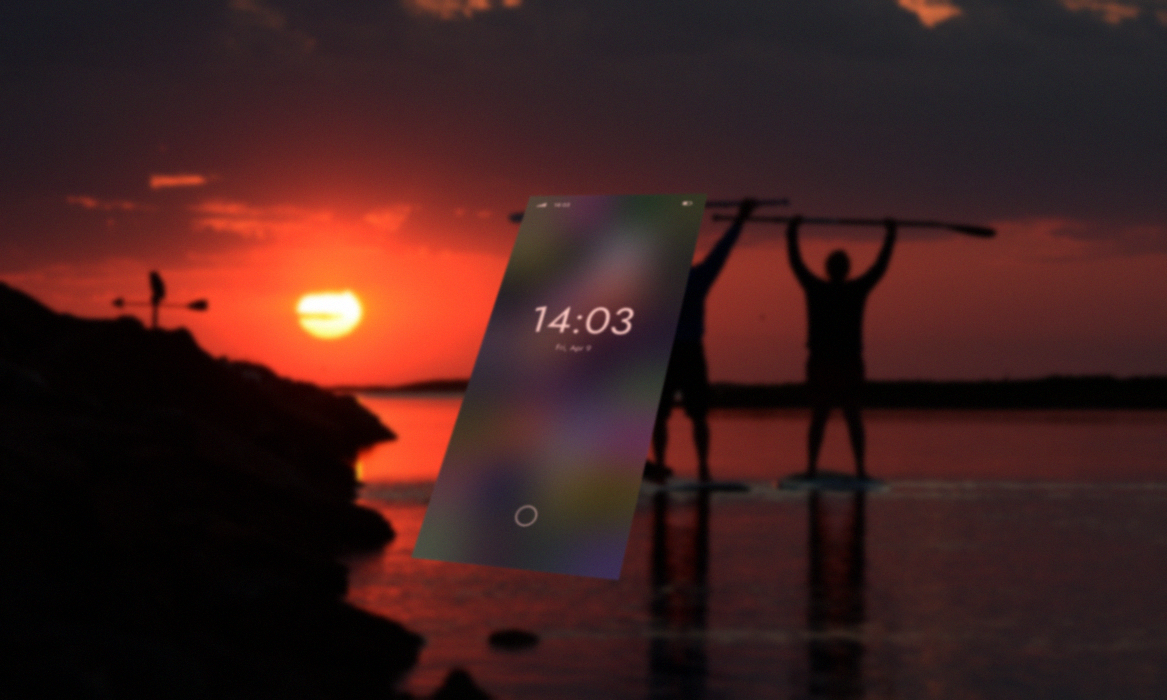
14:03
